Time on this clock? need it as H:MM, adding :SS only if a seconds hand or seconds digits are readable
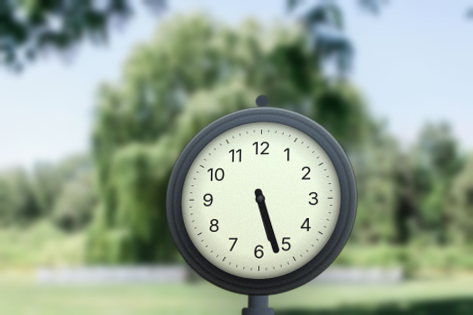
5:27
